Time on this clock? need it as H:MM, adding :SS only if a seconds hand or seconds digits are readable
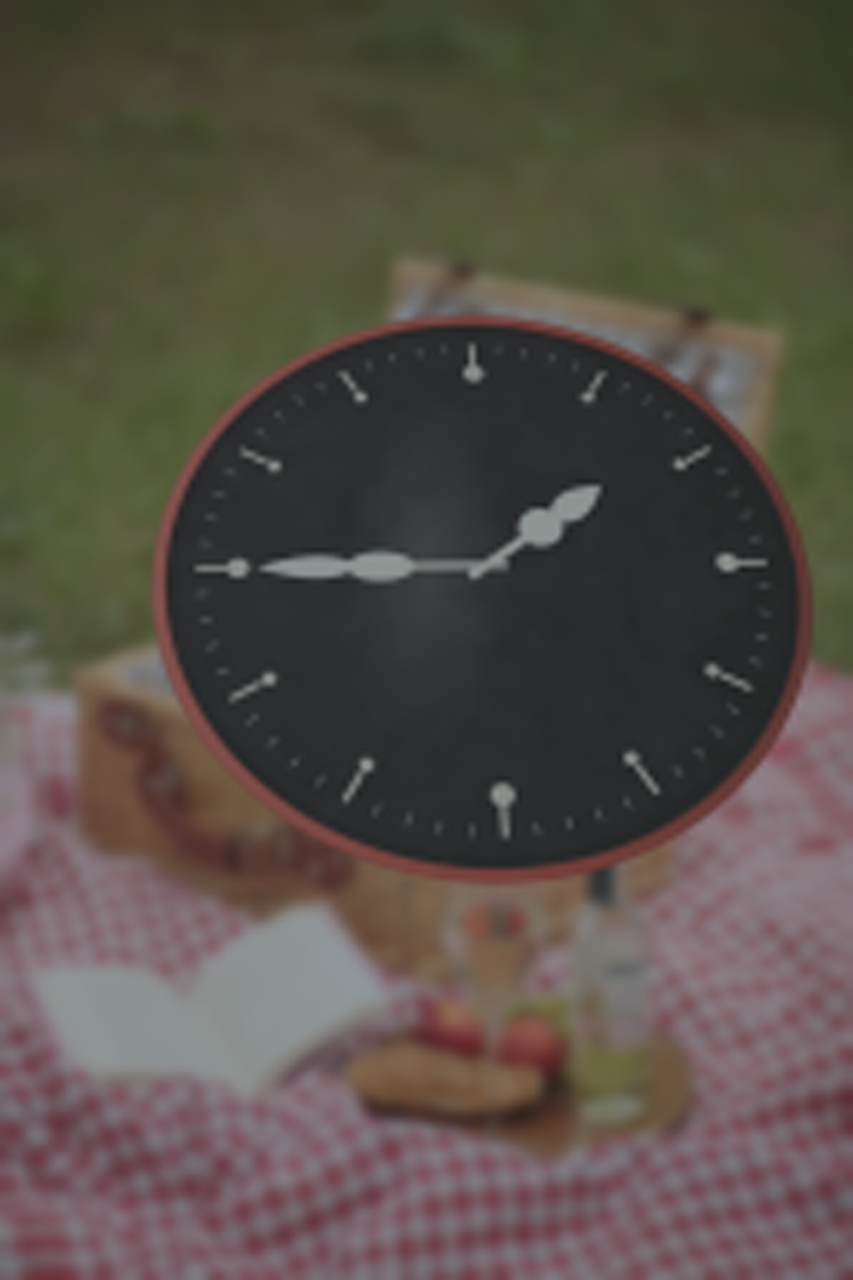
1:45
